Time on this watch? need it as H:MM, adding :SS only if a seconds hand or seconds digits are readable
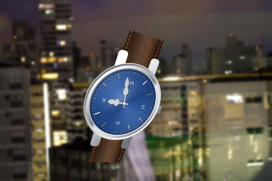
8:58
